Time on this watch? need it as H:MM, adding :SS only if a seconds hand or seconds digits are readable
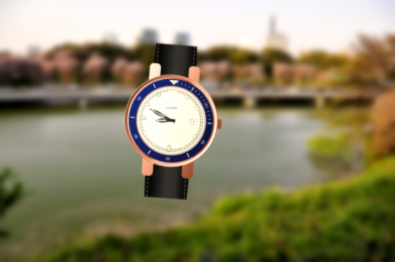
8:49
